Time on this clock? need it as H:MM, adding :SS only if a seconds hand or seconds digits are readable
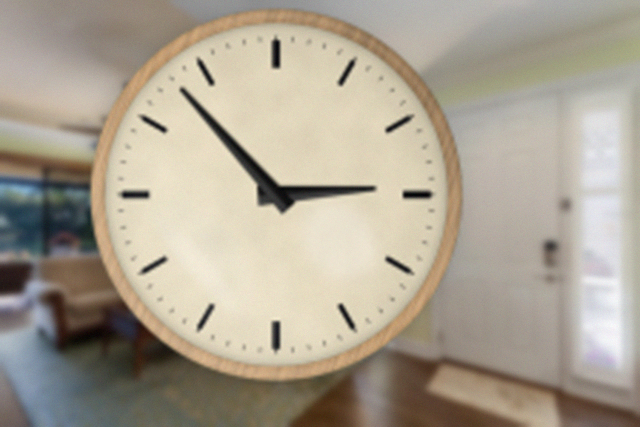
2:53
